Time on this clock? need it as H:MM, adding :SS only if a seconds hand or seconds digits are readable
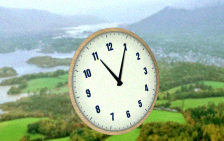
11:05
